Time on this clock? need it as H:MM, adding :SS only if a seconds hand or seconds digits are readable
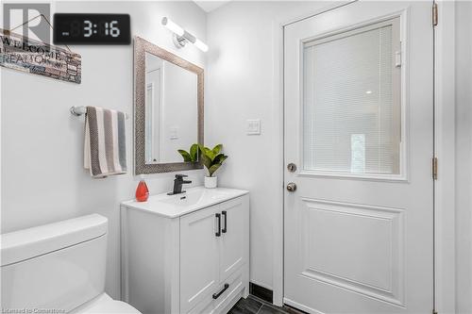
3:16
